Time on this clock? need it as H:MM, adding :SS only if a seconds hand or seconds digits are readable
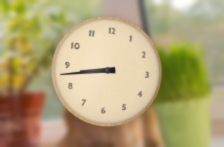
8:43
